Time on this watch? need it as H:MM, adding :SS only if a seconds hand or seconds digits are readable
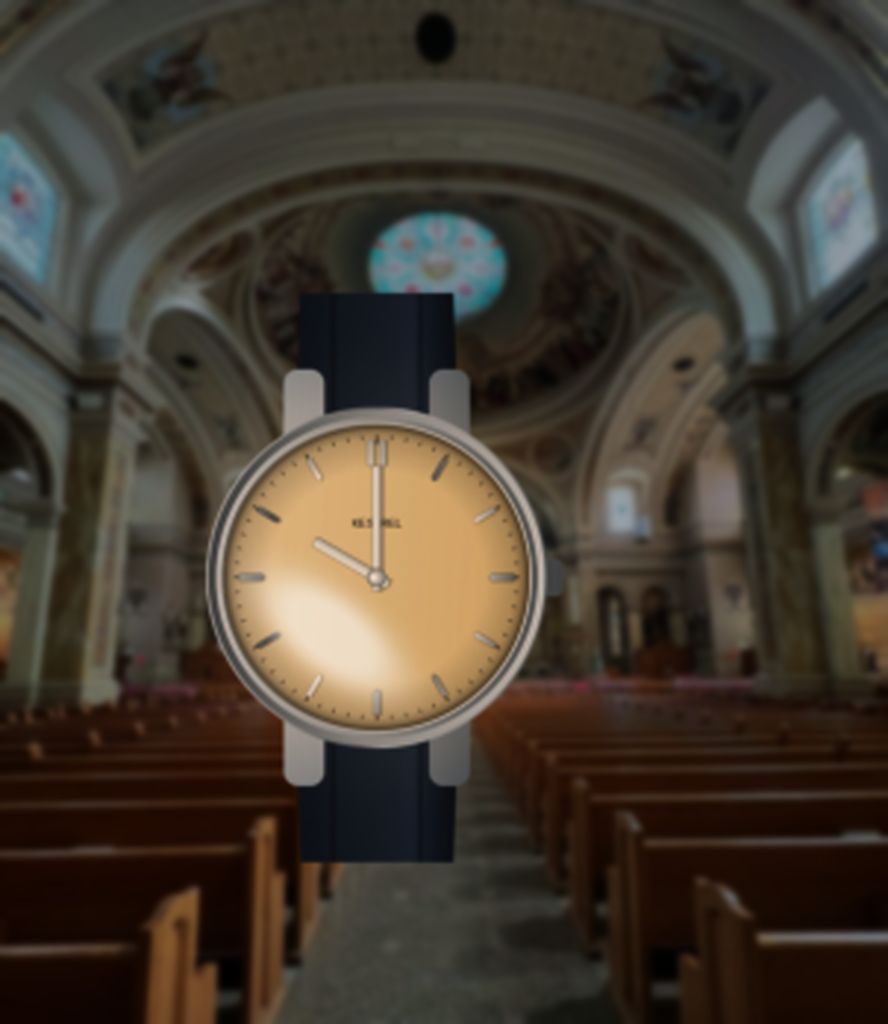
10:00
